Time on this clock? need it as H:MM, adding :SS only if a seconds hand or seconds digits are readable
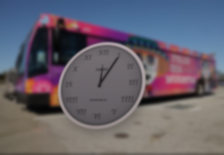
12:05
